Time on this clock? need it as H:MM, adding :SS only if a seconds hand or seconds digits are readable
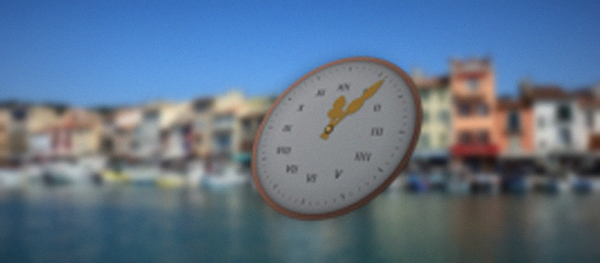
12:06
